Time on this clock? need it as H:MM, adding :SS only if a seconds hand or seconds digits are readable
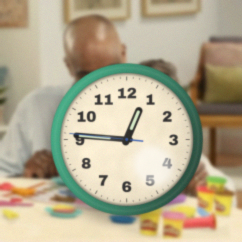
12:45:46
